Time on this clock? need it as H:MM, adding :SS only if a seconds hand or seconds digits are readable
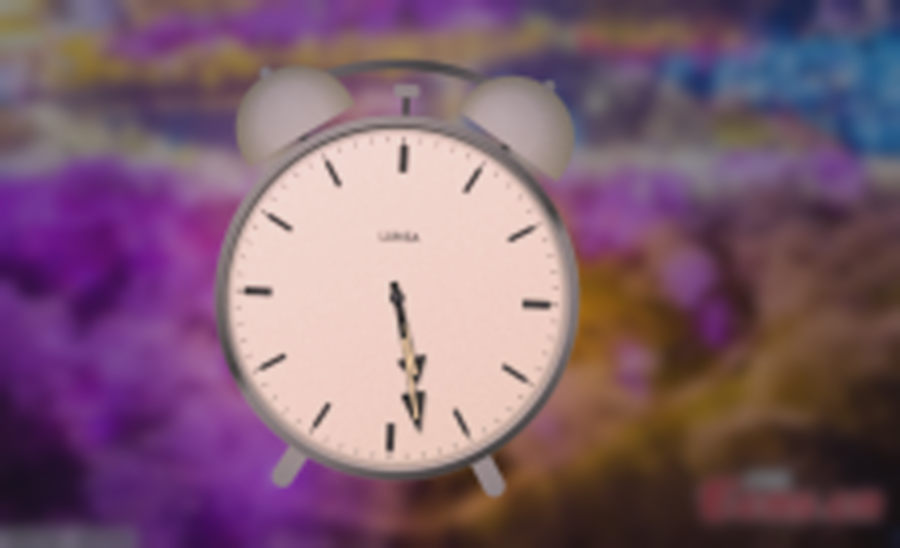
5:28
